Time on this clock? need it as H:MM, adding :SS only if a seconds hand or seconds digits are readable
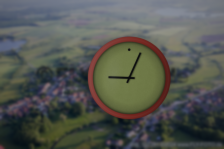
9:04
